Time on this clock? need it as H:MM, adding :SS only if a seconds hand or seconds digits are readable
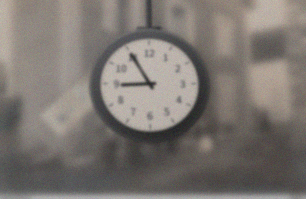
8:55
